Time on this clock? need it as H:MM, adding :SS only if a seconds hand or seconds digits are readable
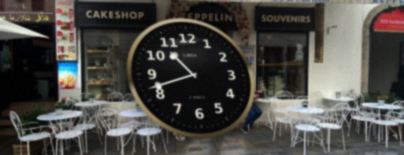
10:42
